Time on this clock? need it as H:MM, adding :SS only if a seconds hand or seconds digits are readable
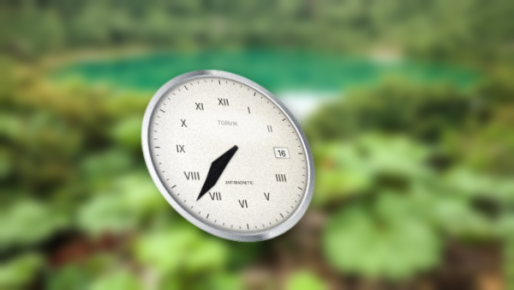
7:37
